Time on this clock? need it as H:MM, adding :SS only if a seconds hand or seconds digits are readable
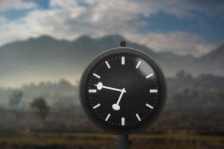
6:47
